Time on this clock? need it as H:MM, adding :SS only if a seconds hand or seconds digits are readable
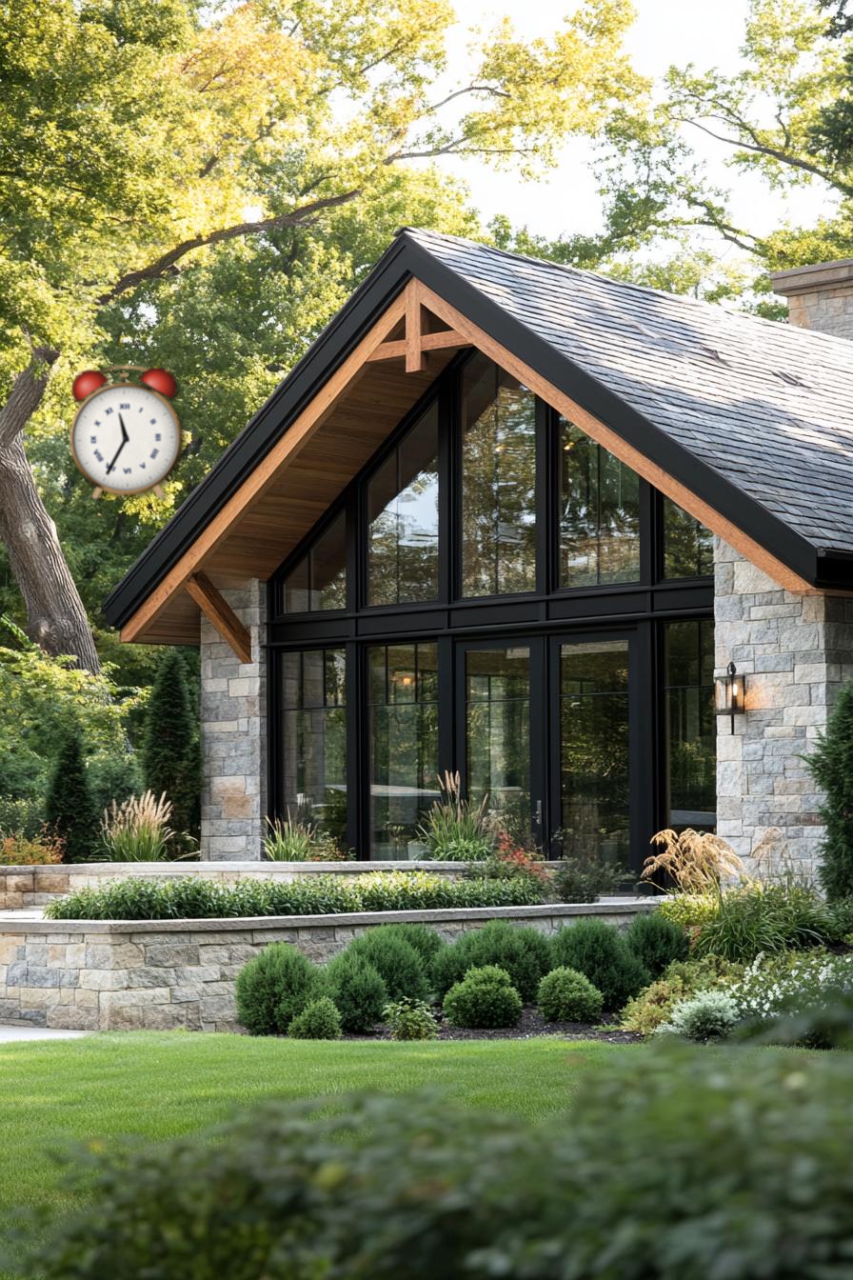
11:35
